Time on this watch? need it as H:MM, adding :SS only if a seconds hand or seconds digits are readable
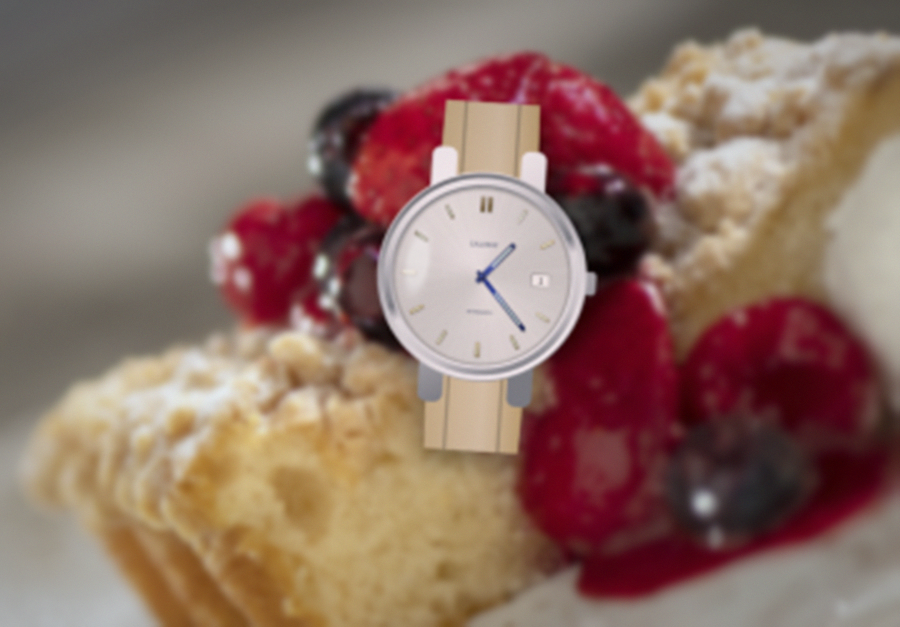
1:23
